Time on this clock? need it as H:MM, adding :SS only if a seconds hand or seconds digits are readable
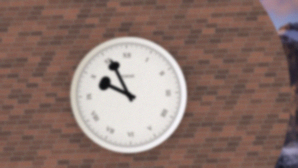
9:56
